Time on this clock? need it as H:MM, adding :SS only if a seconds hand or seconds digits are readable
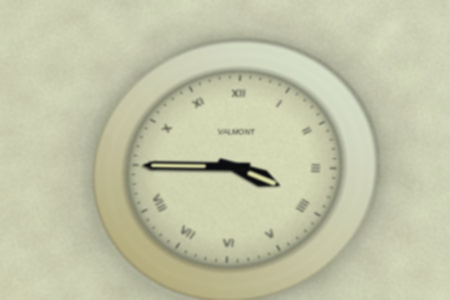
3:45
